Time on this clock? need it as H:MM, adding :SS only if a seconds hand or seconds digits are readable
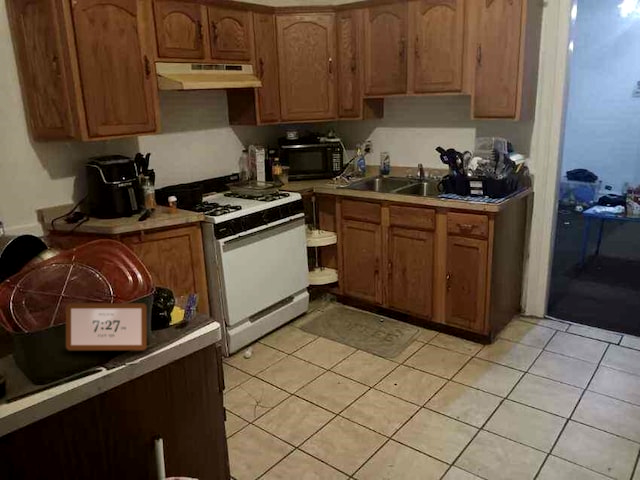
7:27
